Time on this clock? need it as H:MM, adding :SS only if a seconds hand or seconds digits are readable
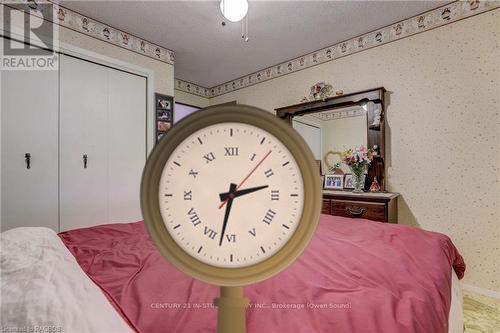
2:32:07
